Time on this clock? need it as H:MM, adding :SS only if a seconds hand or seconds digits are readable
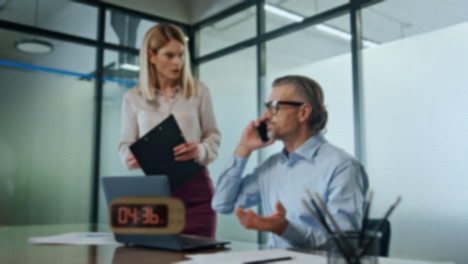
4:36
